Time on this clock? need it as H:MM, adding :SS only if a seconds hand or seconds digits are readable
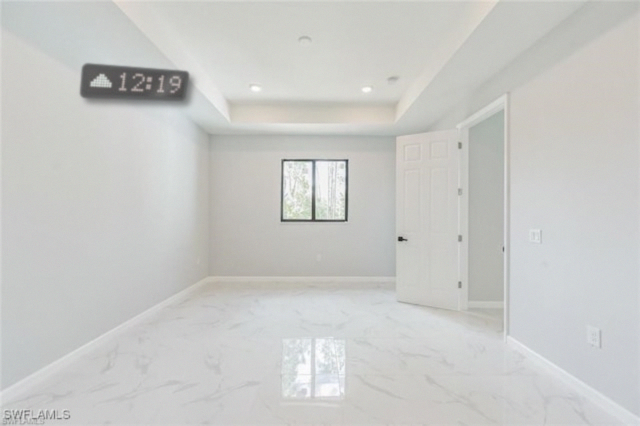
12:19
